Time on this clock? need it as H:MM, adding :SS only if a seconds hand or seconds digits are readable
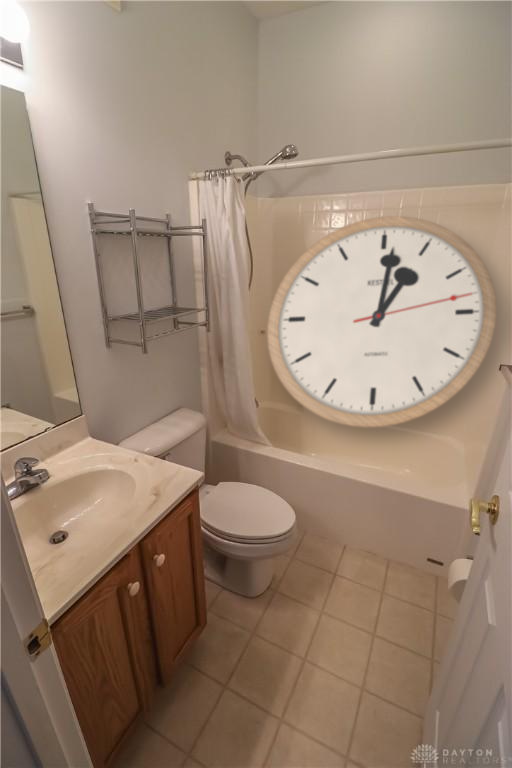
1:01:13
